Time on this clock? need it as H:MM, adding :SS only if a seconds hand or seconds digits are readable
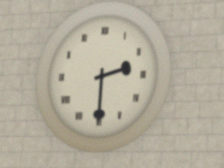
2:30
